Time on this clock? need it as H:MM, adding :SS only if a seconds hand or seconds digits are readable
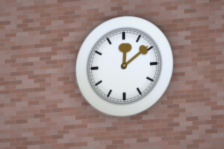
12:09
